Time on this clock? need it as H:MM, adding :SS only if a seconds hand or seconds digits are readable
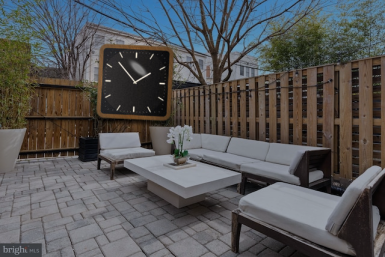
1:53
